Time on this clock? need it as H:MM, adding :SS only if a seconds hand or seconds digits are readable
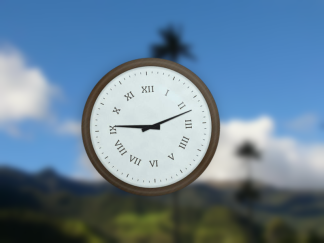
9:12
